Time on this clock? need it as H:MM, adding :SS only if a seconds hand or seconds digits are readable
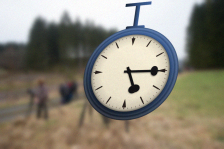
5:15
